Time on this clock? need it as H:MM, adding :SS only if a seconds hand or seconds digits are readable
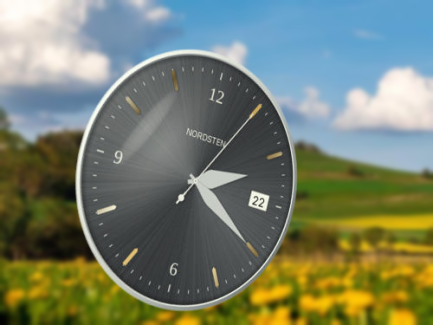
2:20:05
